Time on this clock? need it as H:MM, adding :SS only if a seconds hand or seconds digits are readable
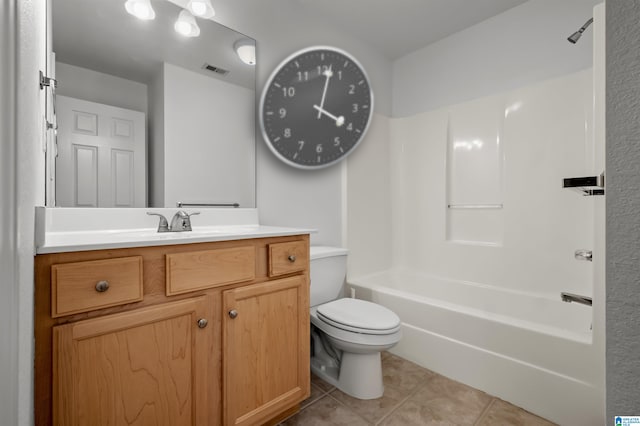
4:02
